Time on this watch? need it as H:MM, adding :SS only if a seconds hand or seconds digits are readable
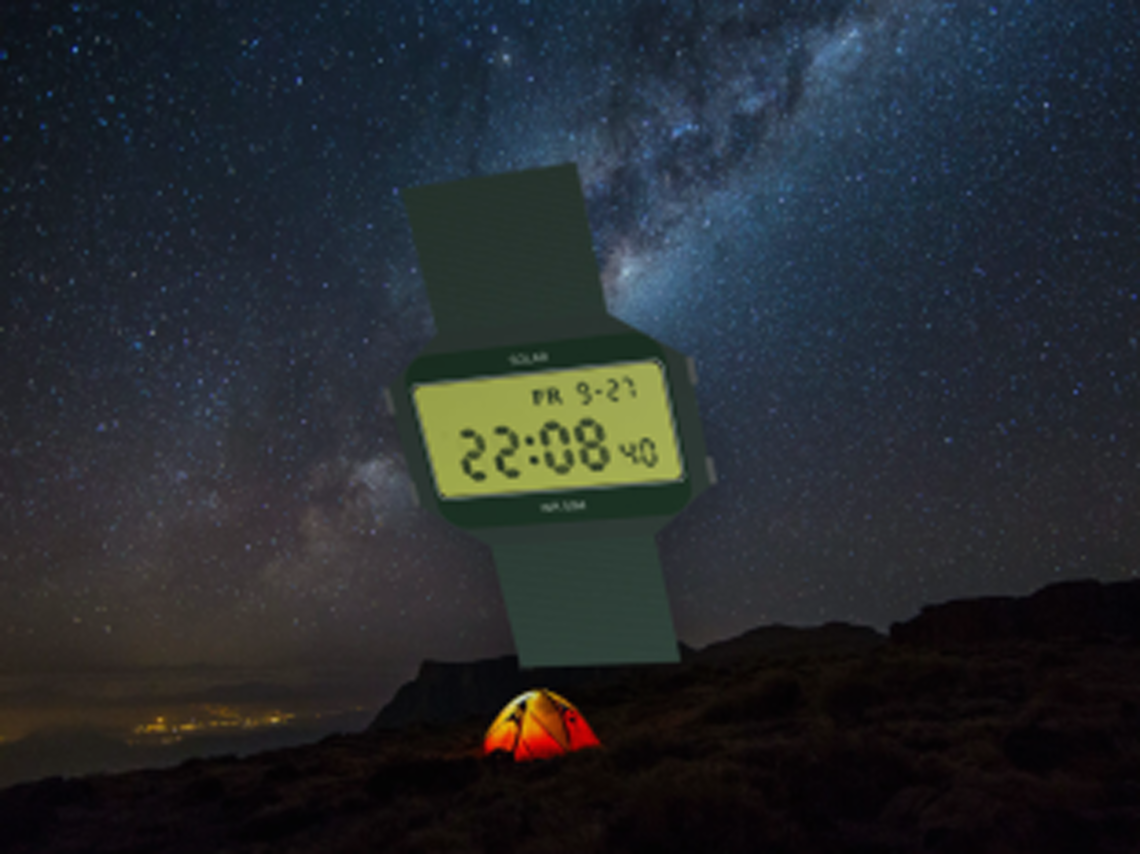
22:08:40
